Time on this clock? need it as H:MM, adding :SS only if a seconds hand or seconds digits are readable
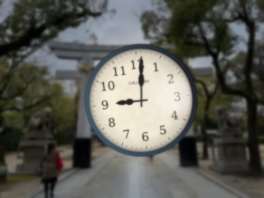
9:01
